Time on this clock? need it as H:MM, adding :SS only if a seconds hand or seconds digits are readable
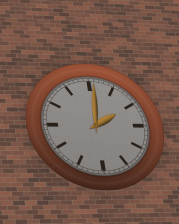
2:01
